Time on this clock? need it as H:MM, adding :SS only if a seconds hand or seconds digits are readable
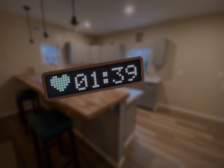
1:39
